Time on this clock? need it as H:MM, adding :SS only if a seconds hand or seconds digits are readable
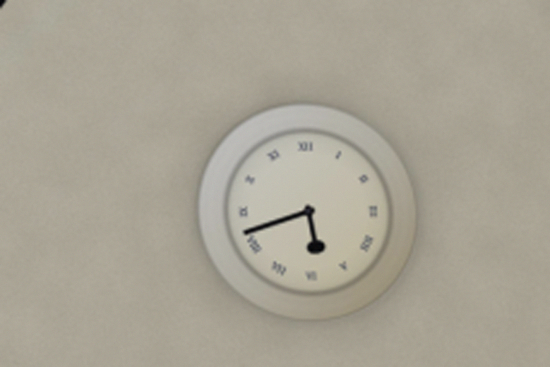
5:42
